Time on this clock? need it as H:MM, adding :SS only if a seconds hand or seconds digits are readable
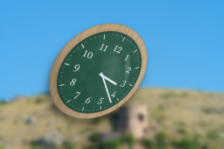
3:22
